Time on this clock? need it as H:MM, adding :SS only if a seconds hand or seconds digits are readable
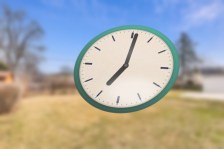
7:01
